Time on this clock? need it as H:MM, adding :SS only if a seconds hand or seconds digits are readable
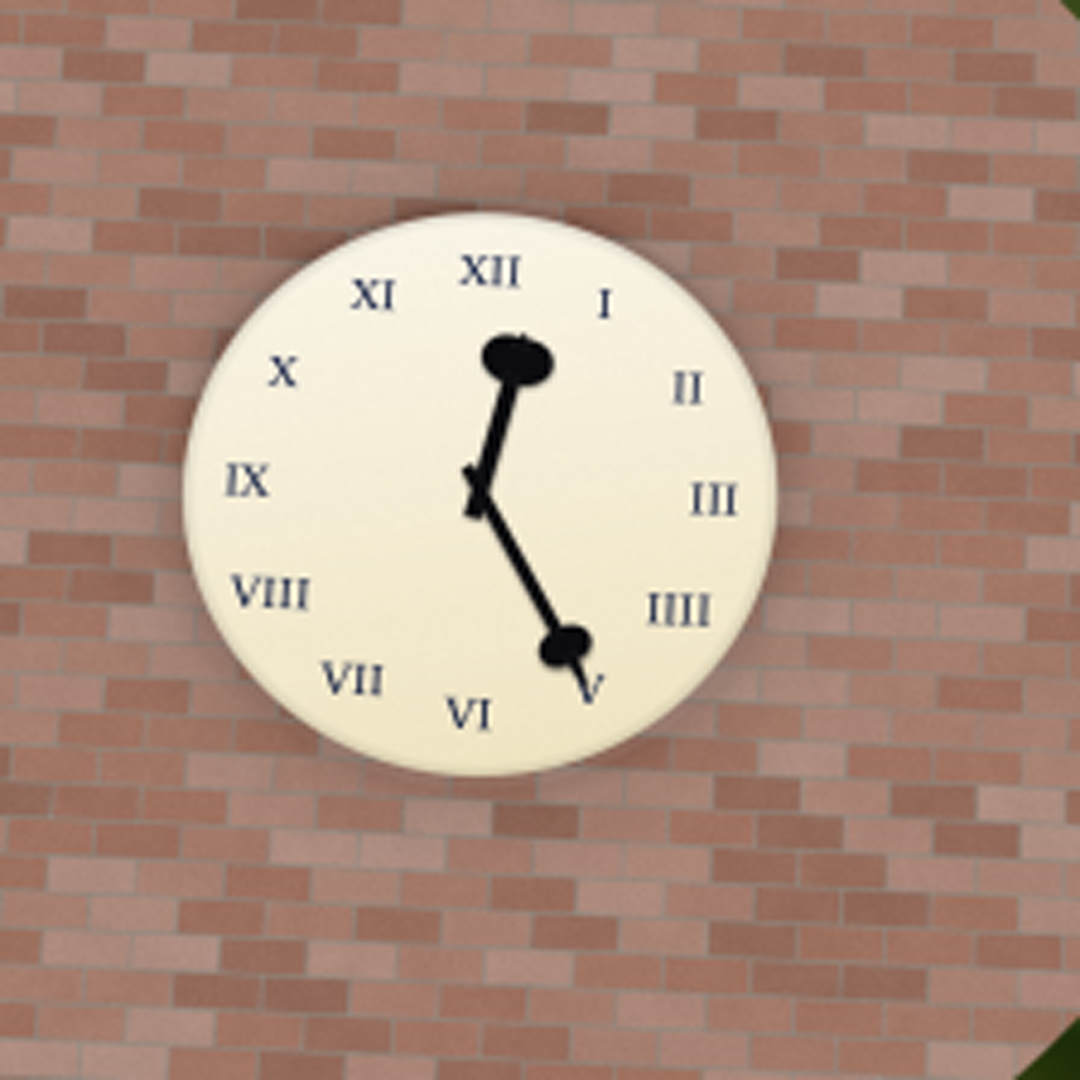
12:25
